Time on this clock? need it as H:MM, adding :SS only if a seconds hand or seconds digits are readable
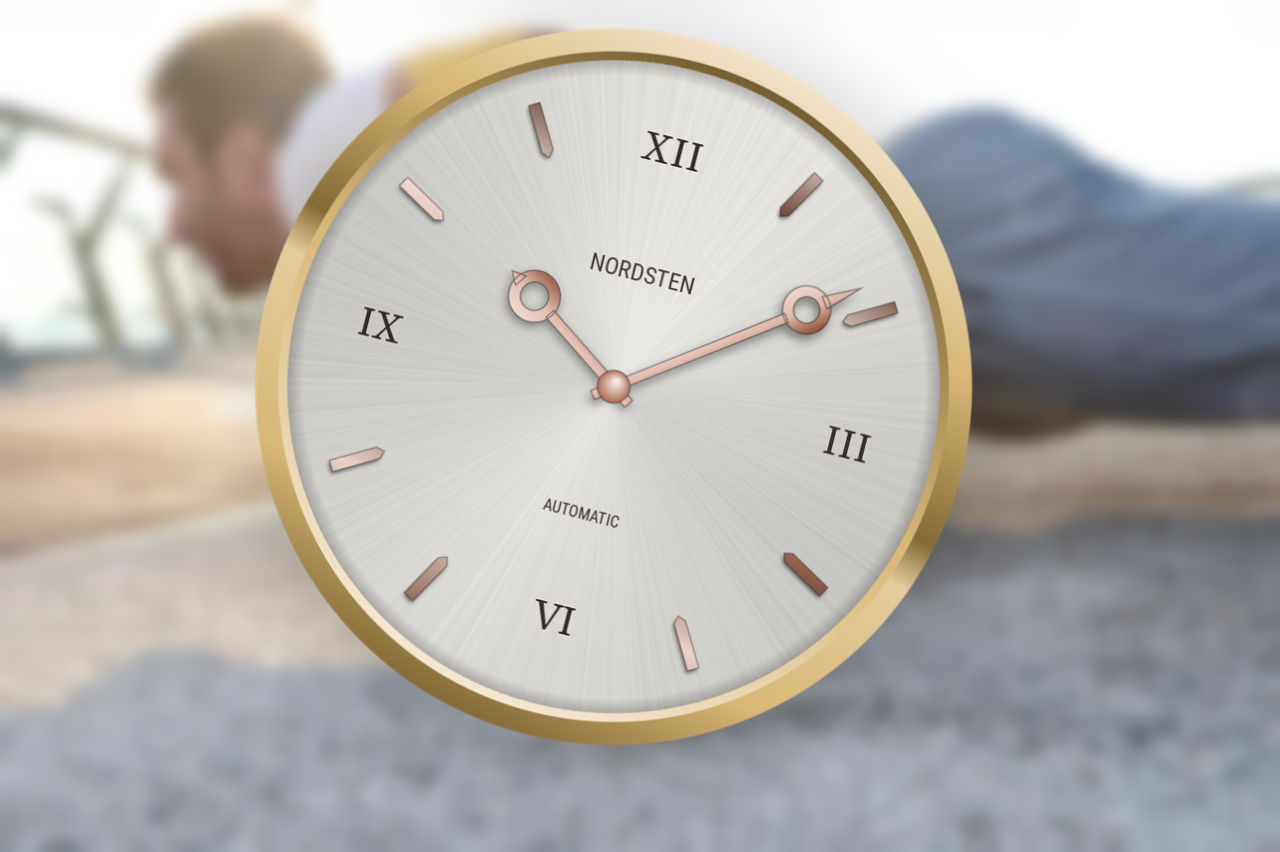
10:09
